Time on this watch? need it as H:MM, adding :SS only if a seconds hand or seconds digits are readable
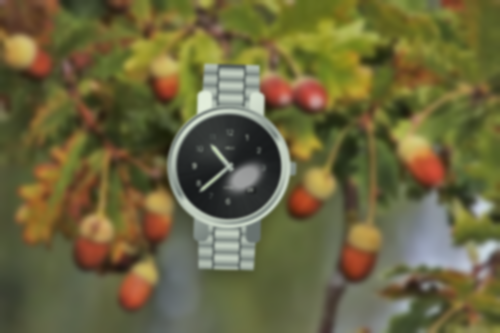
10:38
